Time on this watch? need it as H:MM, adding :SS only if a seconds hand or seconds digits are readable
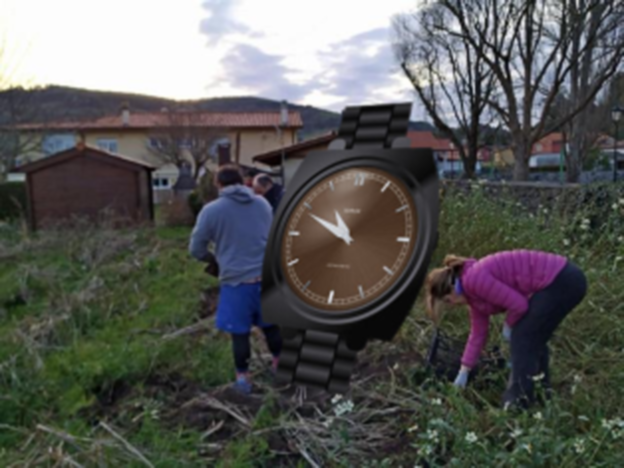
10:49
